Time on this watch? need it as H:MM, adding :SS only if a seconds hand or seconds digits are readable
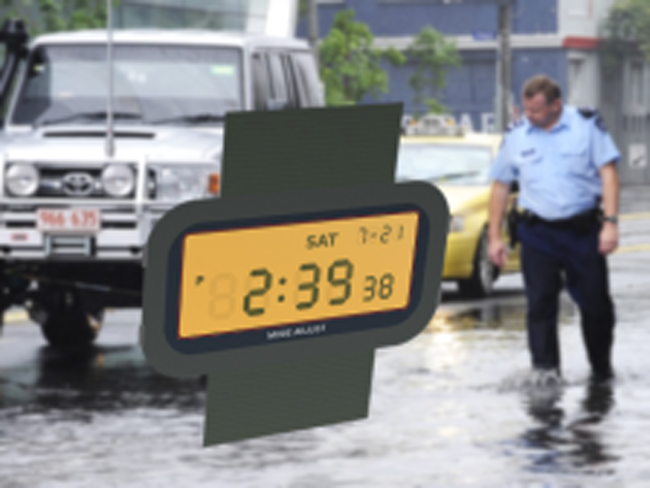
2:39:38
